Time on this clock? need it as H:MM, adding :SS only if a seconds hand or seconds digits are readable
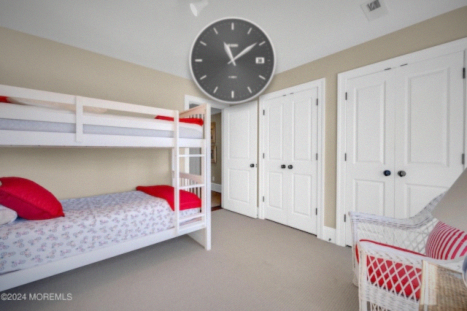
11:09
